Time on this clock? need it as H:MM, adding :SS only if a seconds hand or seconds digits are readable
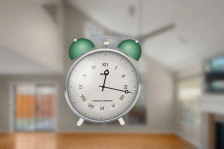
12:17
